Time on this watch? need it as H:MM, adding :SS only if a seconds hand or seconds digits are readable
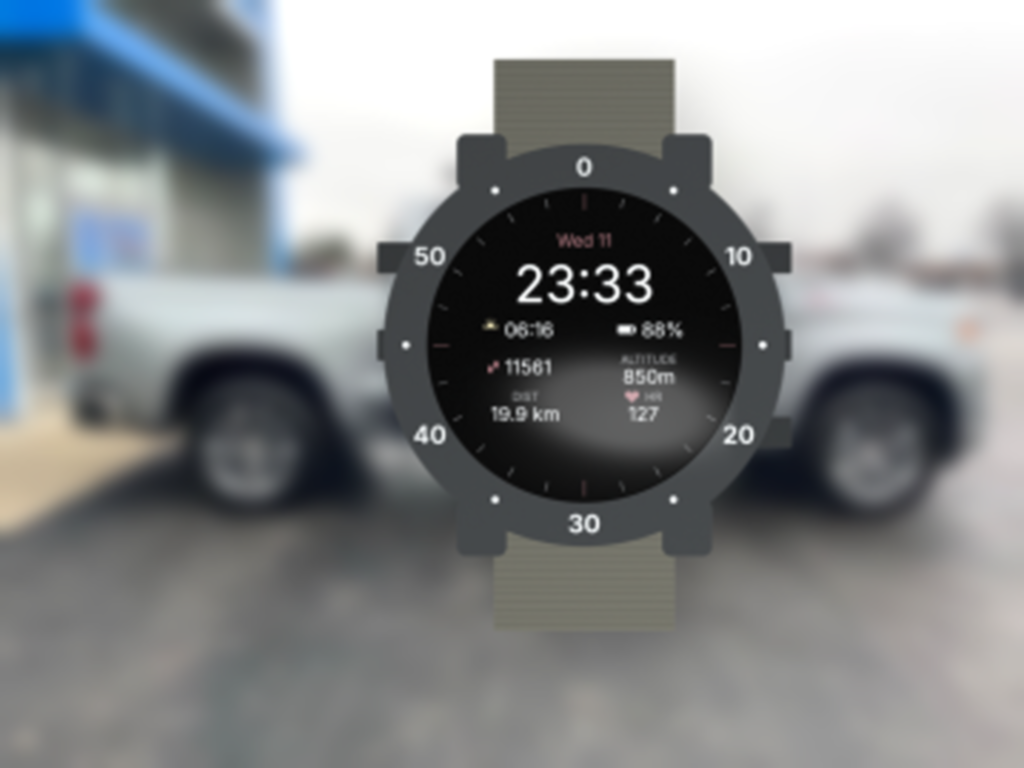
23:33
